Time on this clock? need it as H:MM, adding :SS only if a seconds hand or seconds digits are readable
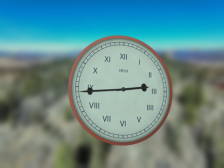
2:44
